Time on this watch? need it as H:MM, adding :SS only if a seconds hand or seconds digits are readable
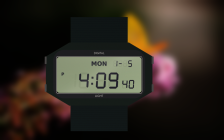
4:09:40
